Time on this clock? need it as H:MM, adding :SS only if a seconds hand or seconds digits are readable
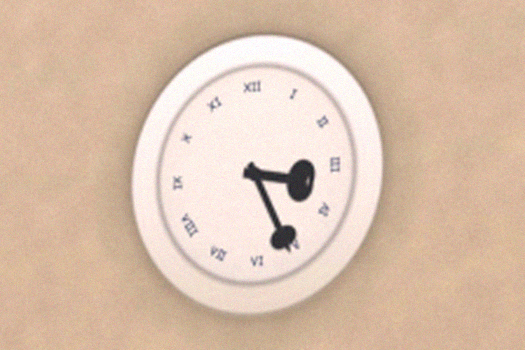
3:26
